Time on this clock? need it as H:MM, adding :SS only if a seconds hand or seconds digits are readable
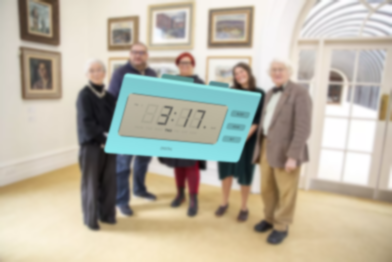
3:17
